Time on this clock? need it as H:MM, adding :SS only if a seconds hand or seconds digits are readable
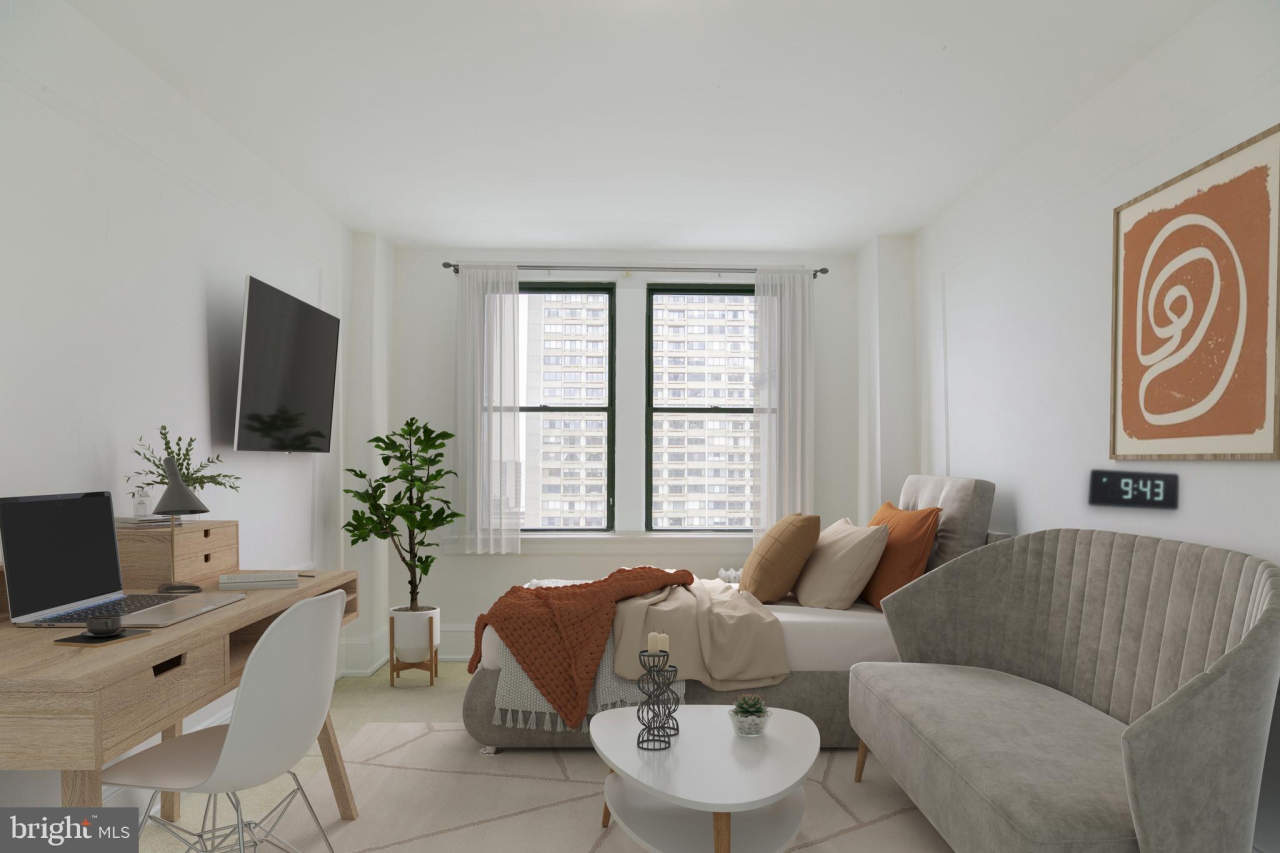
9:43
